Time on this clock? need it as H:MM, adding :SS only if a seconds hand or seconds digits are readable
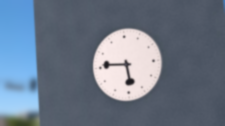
5:46
